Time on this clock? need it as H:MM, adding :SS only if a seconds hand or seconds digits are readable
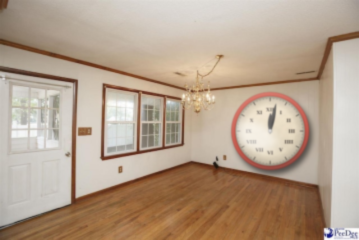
12:02
